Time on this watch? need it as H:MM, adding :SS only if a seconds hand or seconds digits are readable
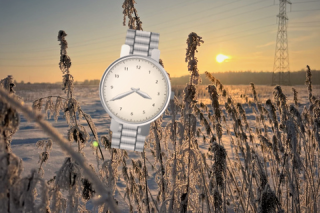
3:40
